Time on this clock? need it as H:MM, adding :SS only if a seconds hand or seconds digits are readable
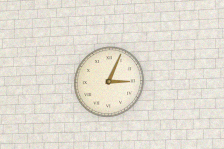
3:04
